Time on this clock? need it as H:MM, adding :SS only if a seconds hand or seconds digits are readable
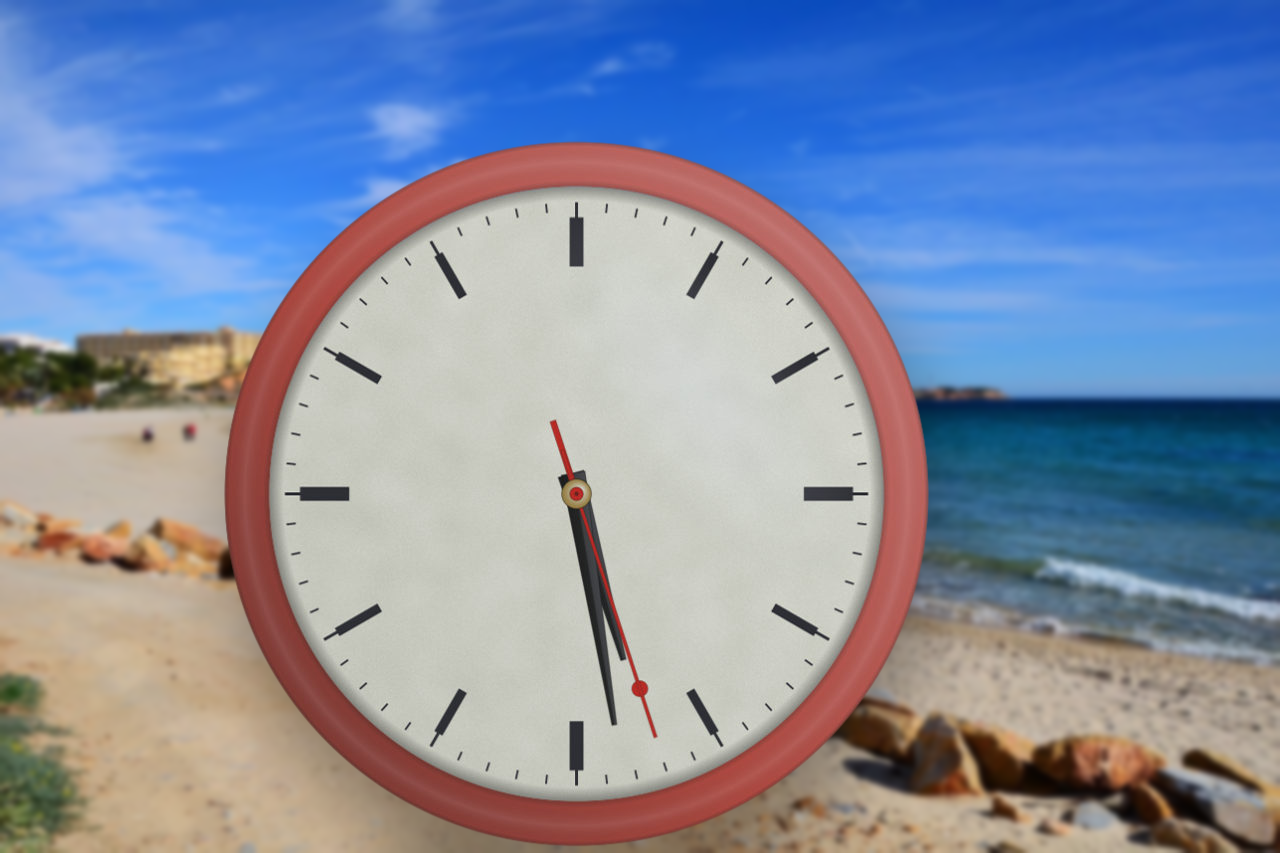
5:28:27
